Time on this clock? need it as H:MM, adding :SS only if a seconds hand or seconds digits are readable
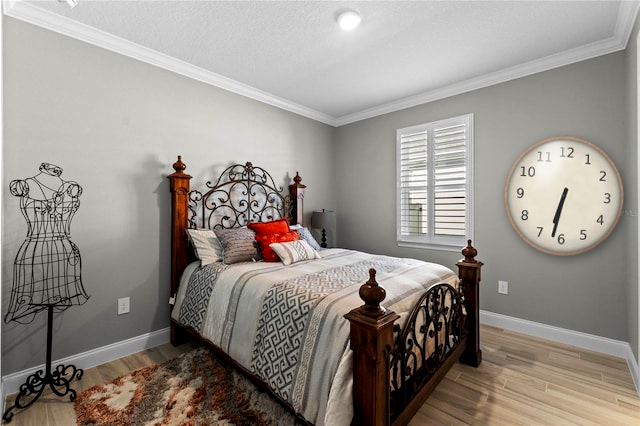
6:32
